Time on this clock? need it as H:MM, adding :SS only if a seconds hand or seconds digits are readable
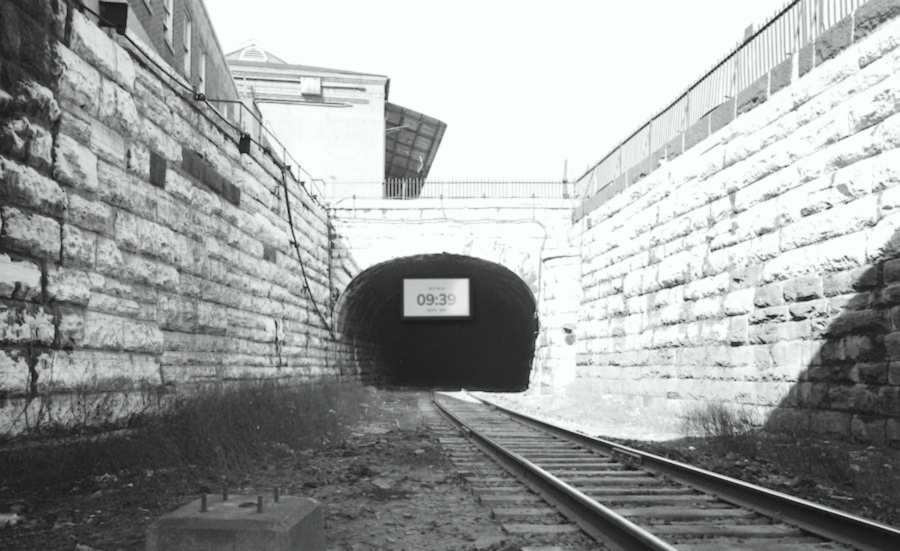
9:39
